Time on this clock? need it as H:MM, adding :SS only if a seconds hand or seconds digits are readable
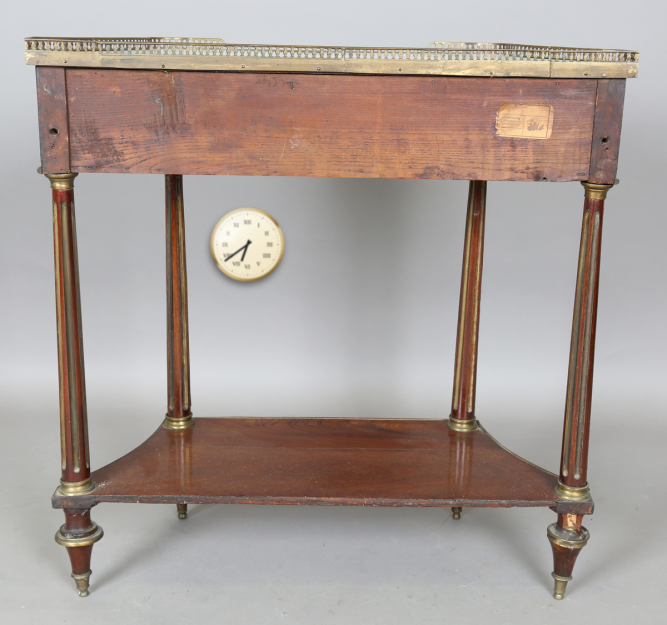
6:39
